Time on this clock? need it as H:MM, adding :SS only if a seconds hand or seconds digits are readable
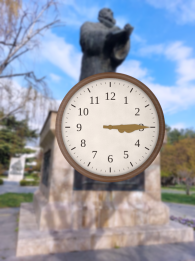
3:15
